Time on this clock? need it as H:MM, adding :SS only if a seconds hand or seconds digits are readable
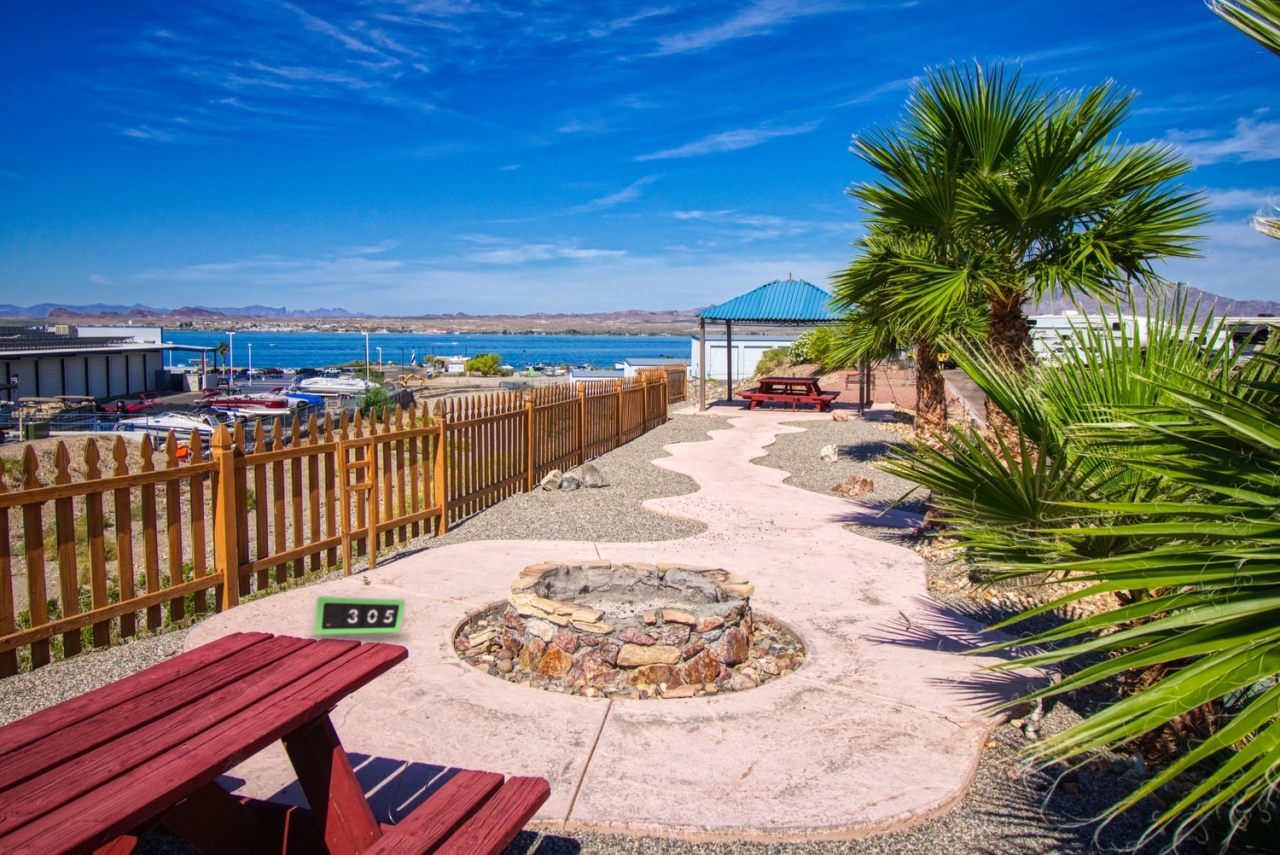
3:05
